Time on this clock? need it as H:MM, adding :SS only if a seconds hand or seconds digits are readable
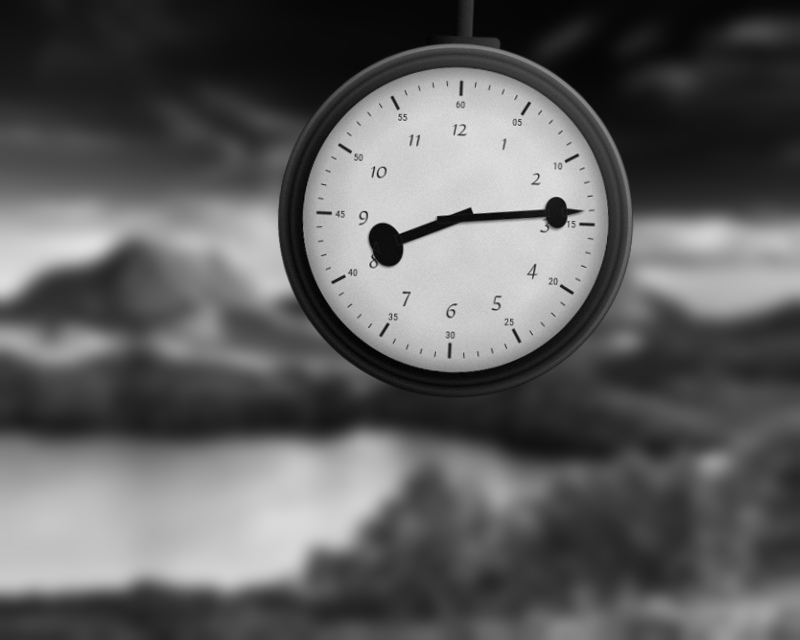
8:14
